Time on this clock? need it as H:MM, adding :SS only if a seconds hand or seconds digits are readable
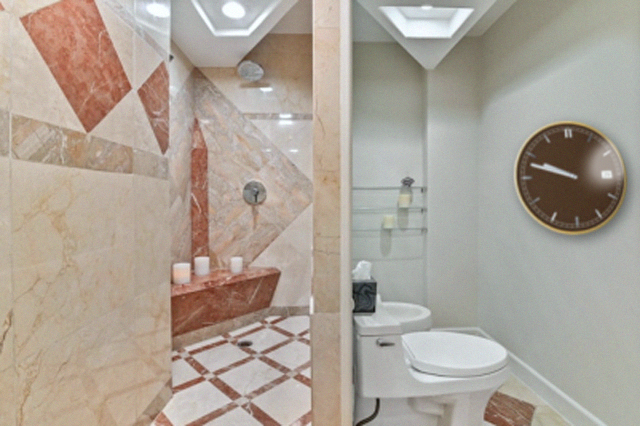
9:48
